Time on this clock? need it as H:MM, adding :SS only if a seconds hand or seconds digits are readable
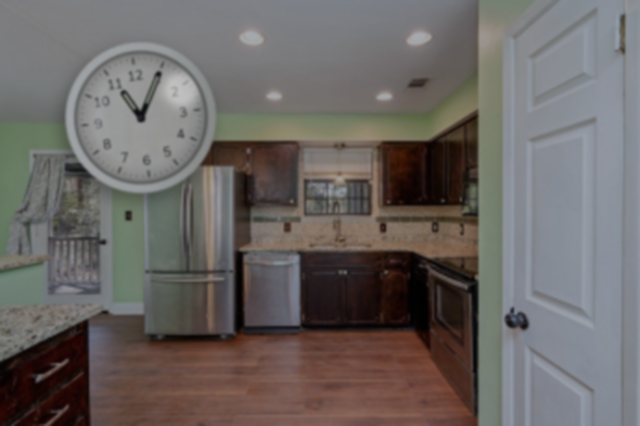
11:05
